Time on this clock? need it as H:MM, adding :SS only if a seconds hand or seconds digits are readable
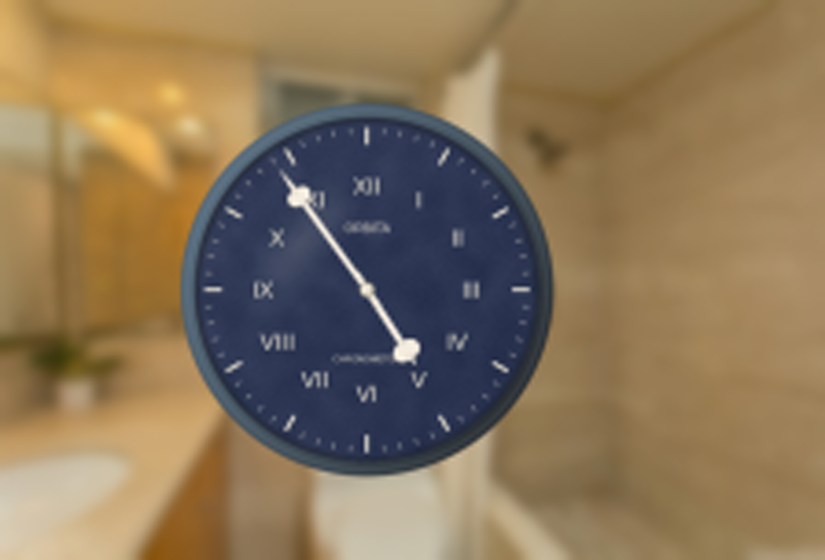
4:54
